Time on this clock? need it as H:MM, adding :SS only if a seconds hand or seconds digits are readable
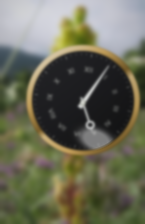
5:04
